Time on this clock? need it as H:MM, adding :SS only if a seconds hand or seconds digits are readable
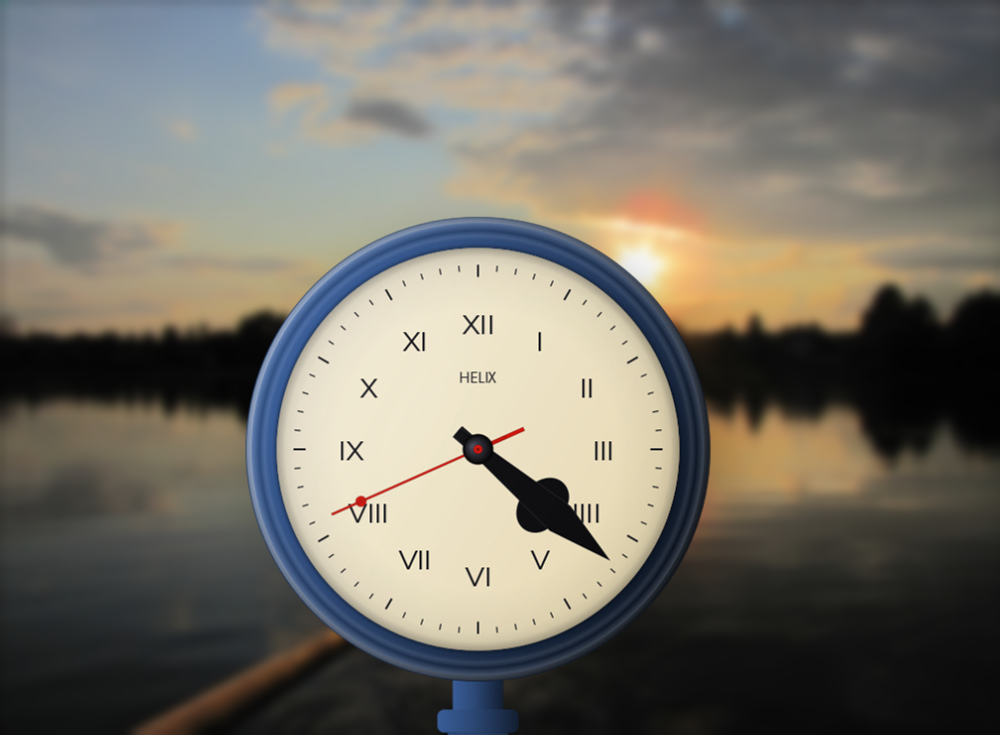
4:21:41
